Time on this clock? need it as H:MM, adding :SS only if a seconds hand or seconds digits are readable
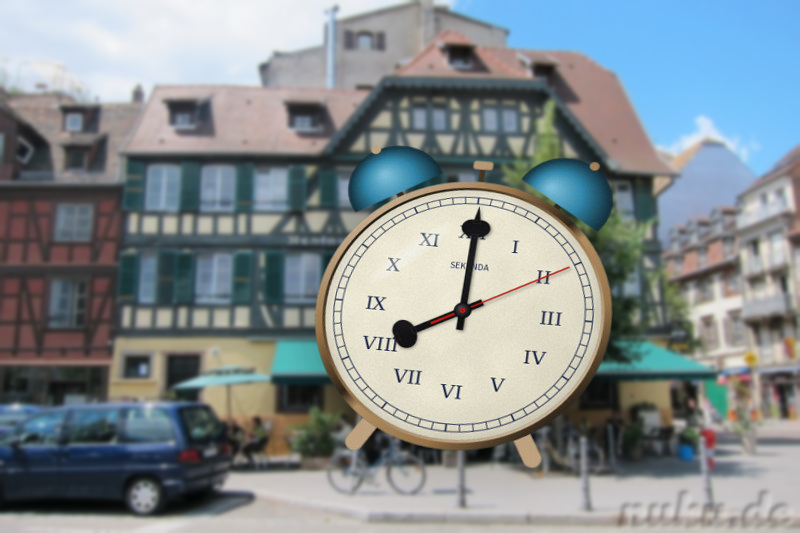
8:00:10
